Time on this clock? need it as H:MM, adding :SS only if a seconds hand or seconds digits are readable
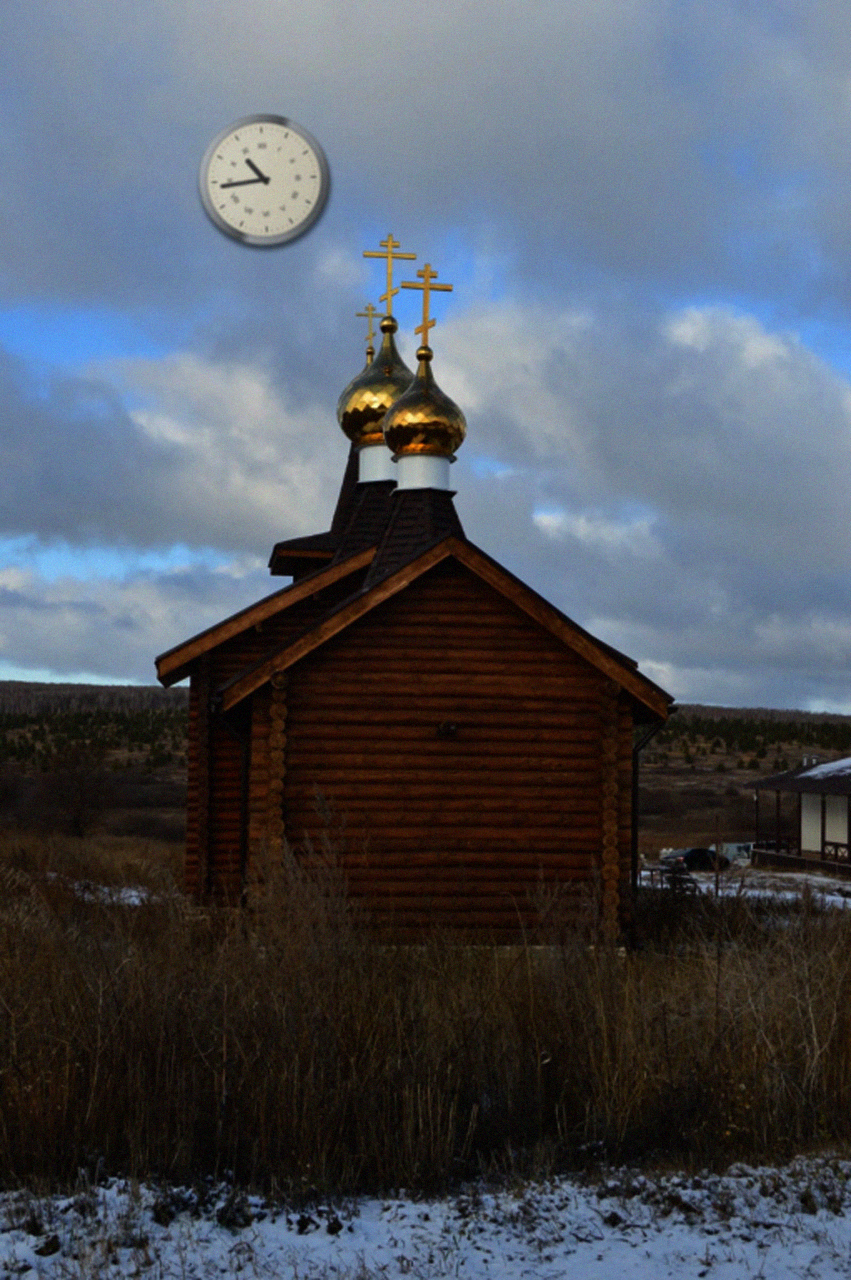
10:44
